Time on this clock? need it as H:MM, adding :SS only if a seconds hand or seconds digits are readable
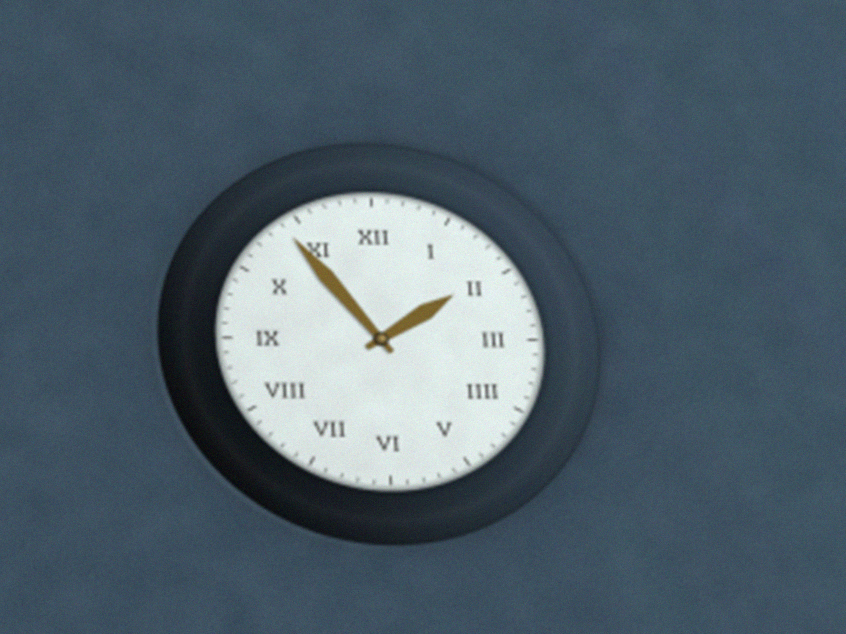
1:54
